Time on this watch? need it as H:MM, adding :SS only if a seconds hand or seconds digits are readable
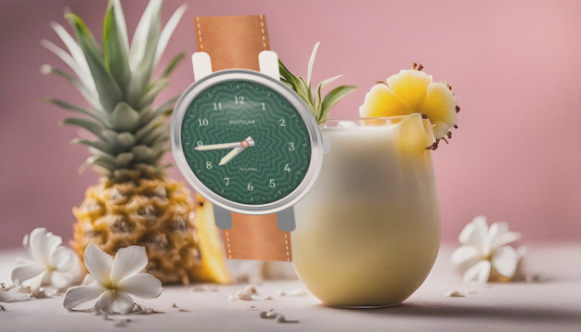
7:44
